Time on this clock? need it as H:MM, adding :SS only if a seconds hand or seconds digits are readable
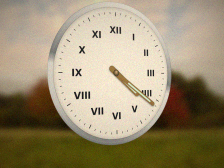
4:21
